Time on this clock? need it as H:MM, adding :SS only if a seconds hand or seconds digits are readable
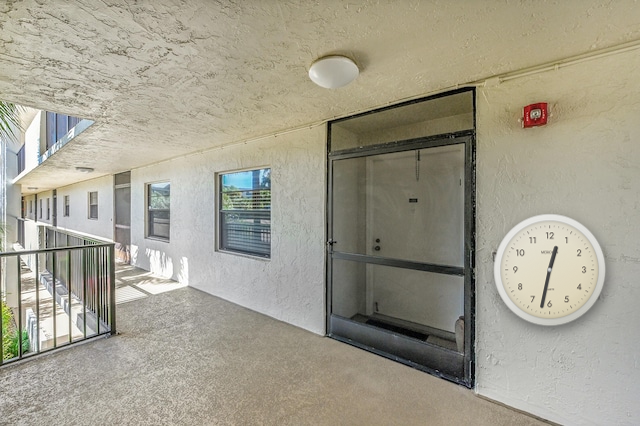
12:32
